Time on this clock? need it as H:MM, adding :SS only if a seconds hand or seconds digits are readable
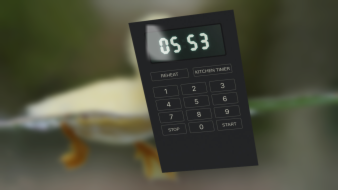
5:53
